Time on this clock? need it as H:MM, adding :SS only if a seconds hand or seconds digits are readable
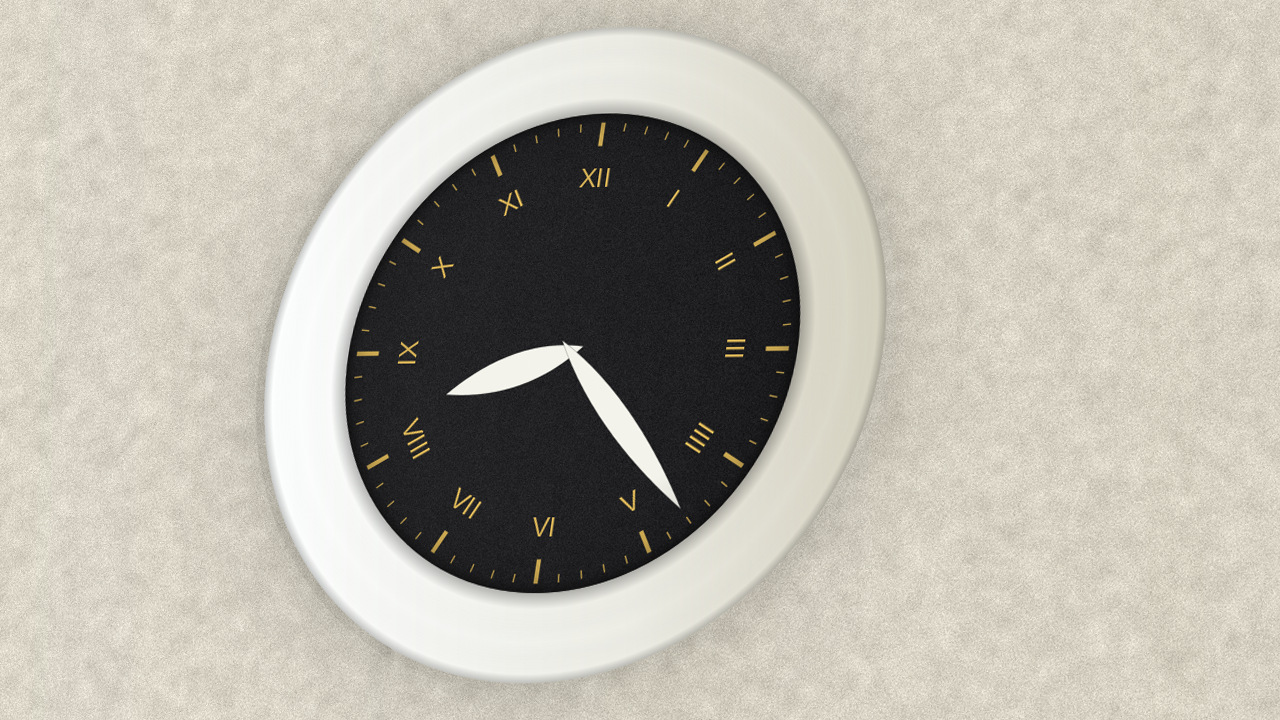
8:23
